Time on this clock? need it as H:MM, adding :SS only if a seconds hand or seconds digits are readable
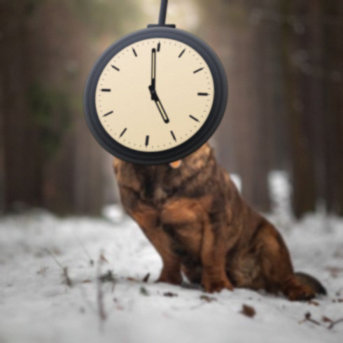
4:59
